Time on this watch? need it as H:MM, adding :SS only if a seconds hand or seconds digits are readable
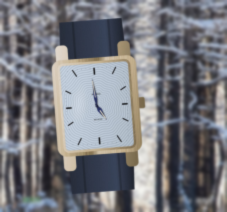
4:59
